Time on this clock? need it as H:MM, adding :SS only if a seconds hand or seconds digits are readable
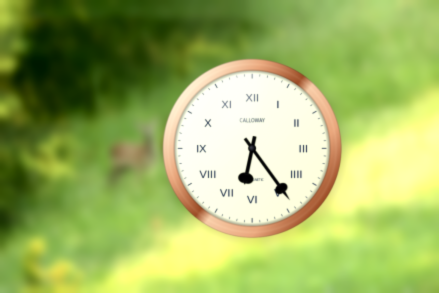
6:24
